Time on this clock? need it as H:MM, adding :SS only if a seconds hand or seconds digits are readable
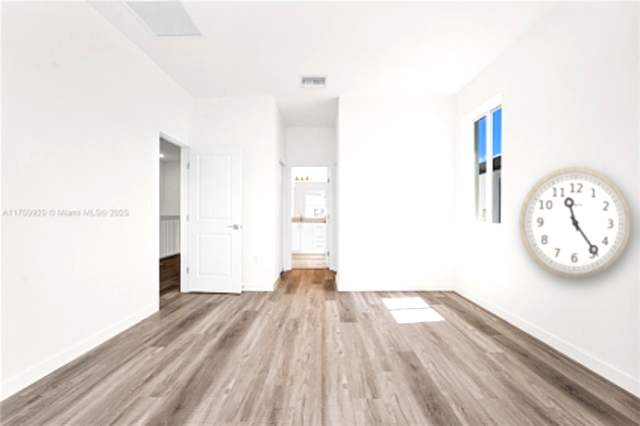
11:24
